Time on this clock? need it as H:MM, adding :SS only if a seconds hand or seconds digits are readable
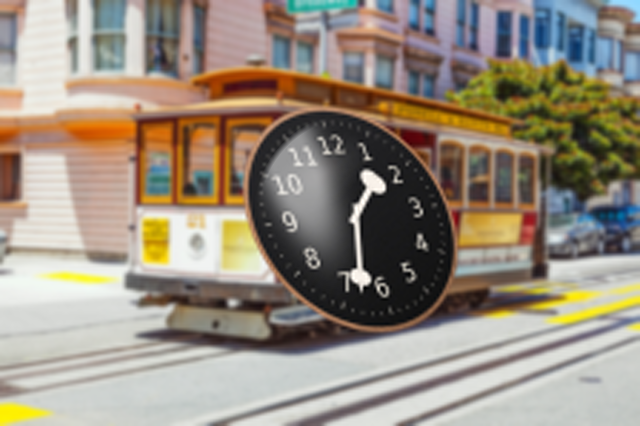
1:33
